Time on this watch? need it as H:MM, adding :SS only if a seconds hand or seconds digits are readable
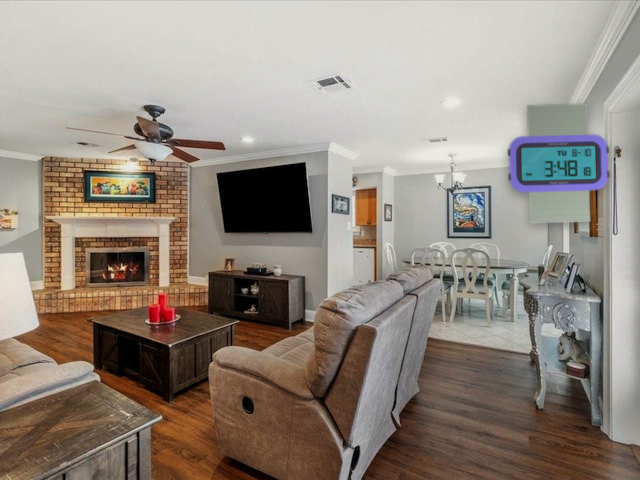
3:48
